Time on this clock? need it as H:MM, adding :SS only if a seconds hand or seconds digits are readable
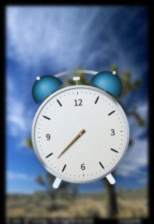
7:38
